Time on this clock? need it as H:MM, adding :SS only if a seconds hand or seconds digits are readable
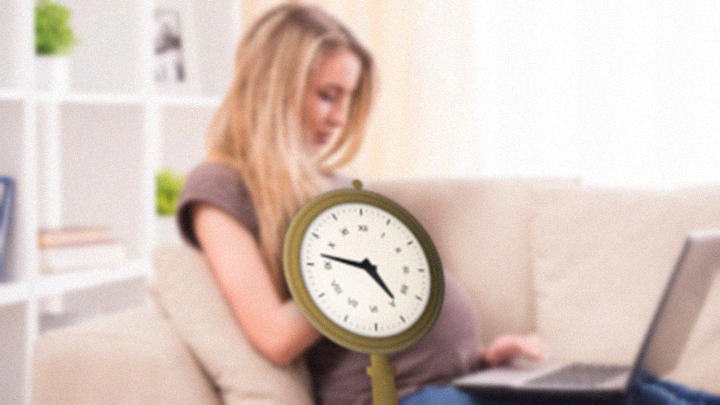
4:47
